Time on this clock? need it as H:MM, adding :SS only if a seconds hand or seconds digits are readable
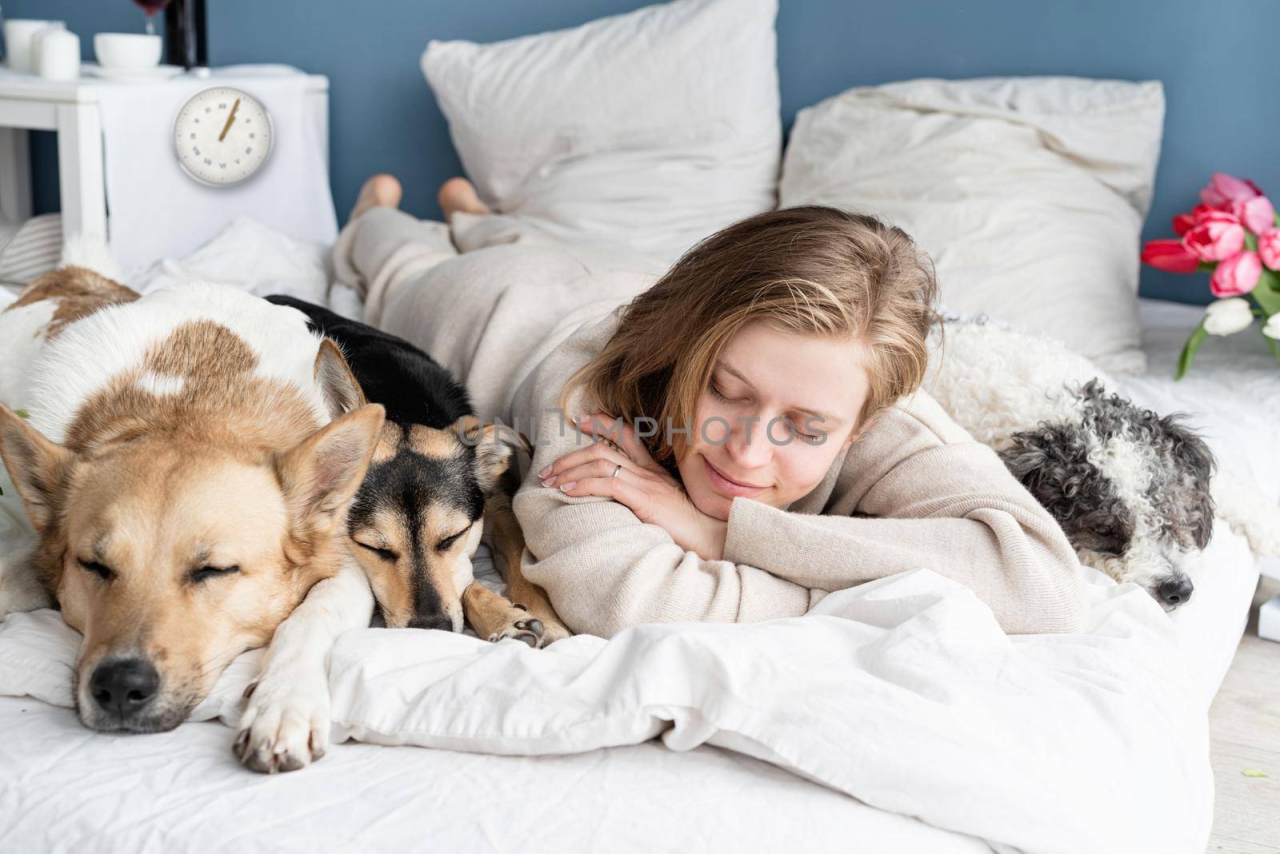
1:04
